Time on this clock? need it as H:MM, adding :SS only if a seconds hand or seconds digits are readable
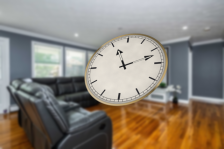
11:12
